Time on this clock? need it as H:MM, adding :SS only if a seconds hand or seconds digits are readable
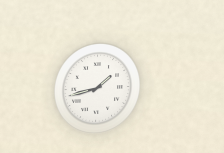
1:43
